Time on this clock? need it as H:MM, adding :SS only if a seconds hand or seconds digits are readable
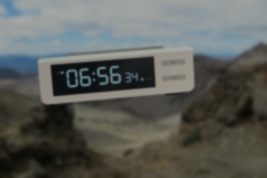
6:56
